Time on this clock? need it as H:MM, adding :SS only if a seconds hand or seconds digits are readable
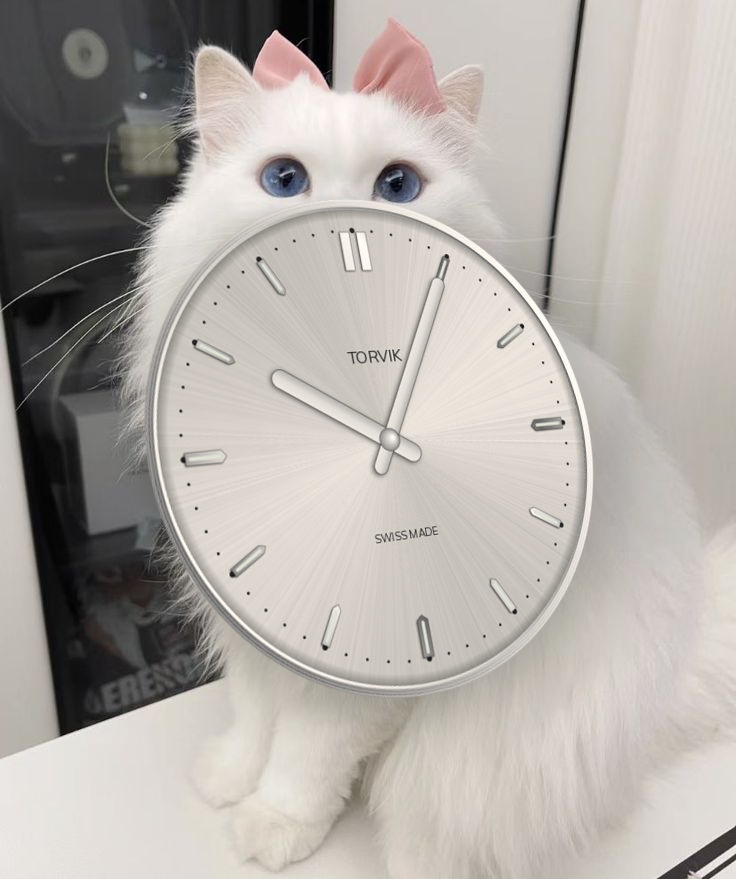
10:05
